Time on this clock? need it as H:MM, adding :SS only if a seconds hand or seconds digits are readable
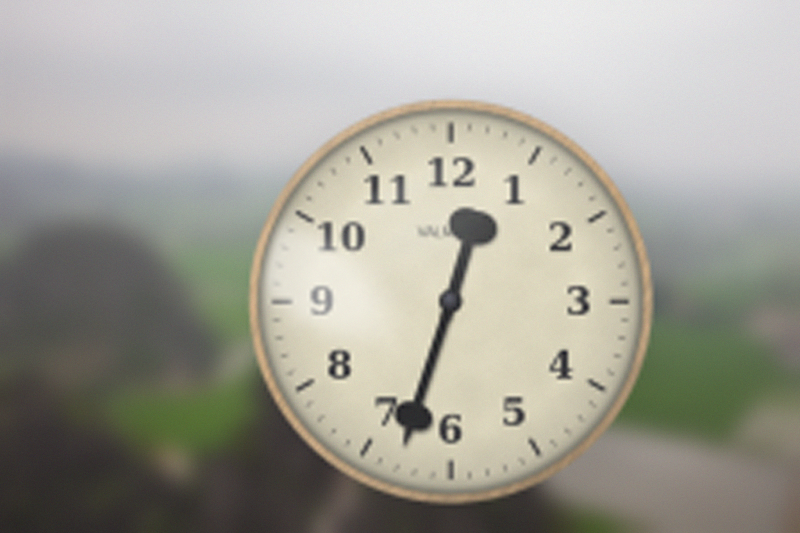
12:33
